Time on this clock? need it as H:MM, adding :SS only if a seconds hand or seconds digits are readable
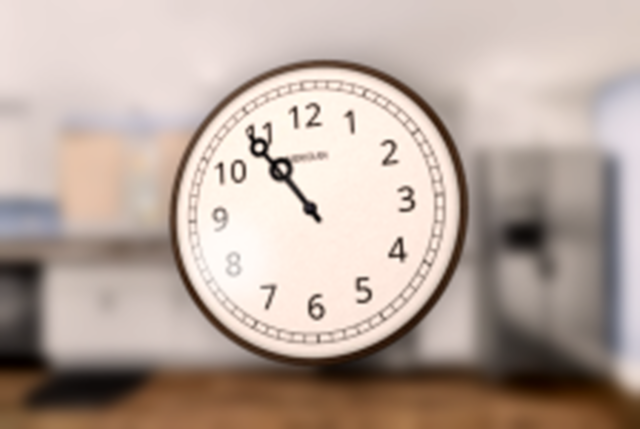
10:54
